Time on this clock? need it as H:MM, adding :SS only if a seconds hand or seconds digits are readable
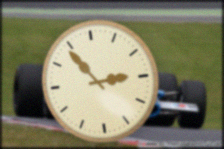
2:54
